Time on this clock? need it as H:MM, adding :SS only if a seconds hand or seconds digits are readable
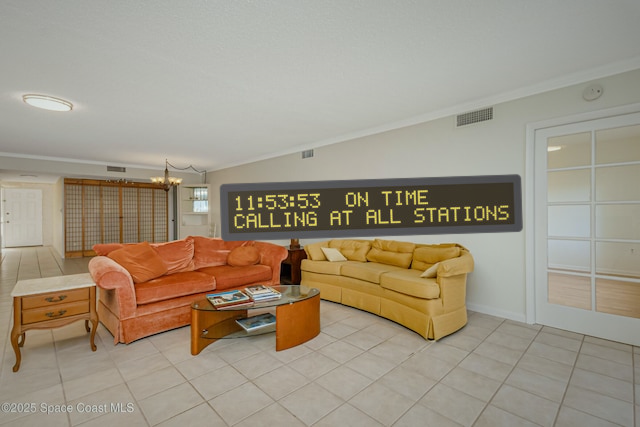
11:53:53
